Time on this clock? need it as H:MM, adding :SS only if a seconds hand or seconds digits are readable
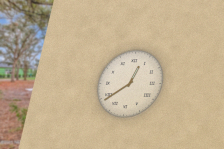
12:39
